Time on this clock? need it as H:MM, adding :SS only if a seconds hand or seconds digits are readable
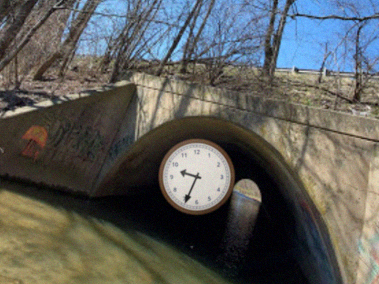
9:34
